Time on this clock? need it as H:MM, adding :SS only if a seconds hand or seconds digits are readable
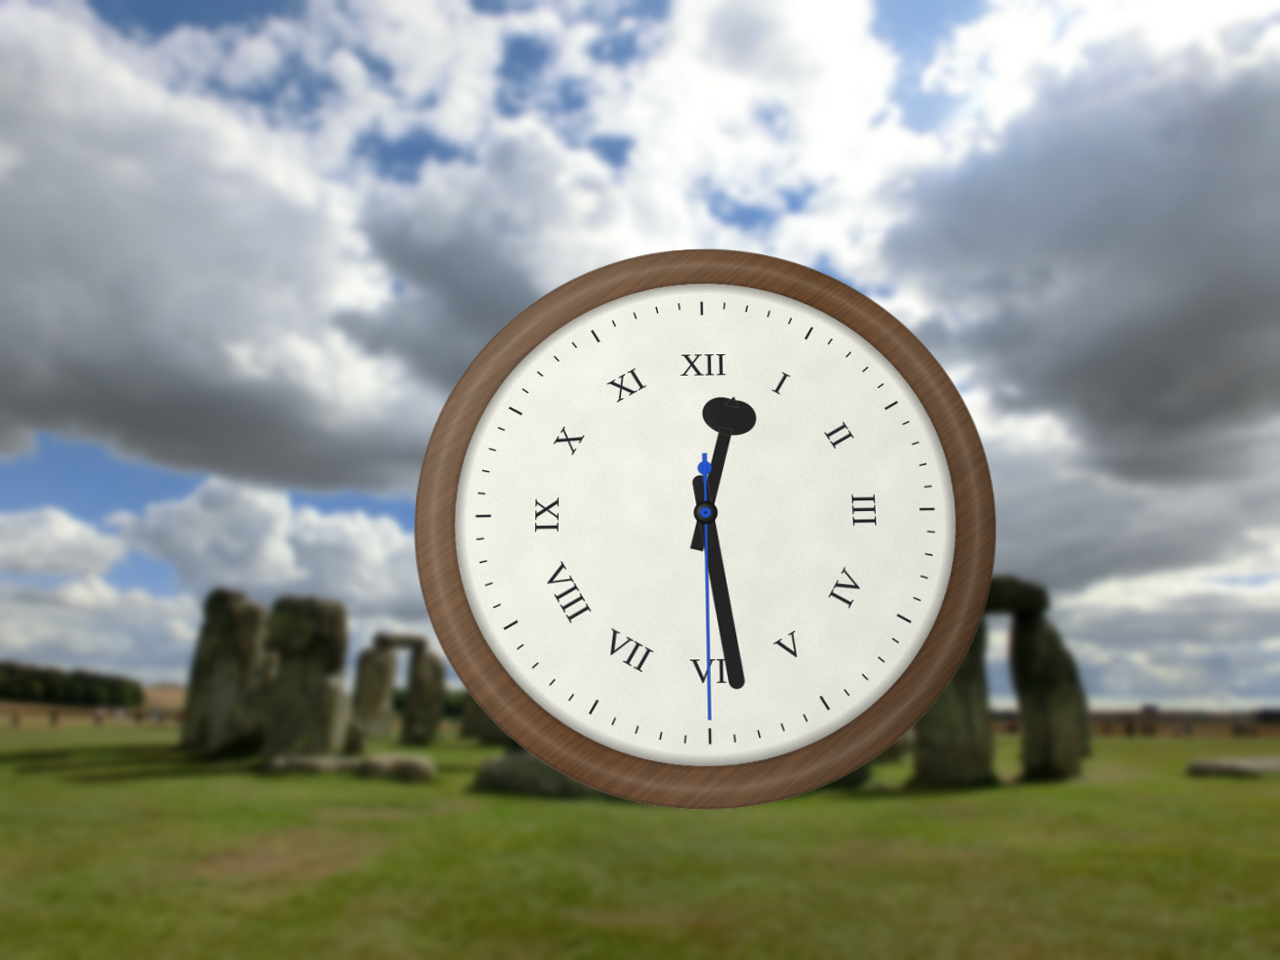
12:28:30
